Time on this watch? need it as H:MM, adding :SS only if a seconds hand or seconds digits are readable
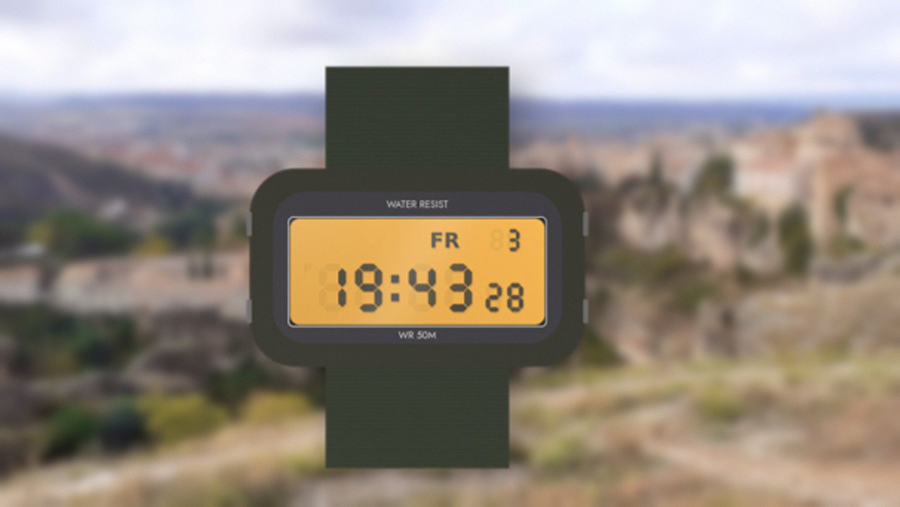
19:43:28
